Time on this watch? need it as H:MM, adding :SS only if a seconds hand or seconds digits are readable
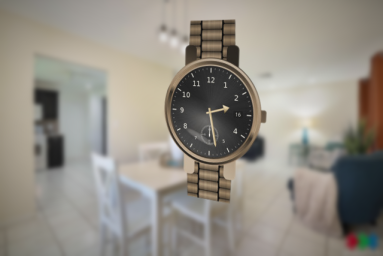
2:28
